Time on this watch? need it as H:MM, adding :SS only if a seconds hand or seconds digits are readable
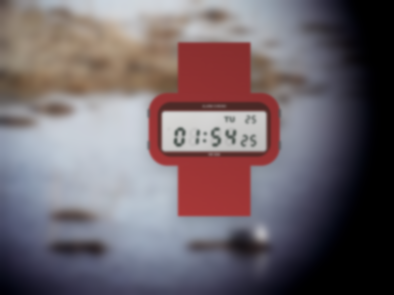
1:54:25
